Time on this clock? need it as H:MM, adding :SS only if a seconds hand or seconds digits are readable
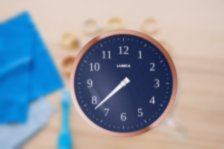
7:38
